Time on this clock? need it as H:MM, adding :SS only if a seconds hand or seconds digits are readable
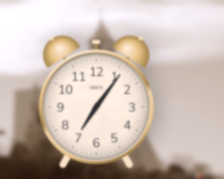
7:06
